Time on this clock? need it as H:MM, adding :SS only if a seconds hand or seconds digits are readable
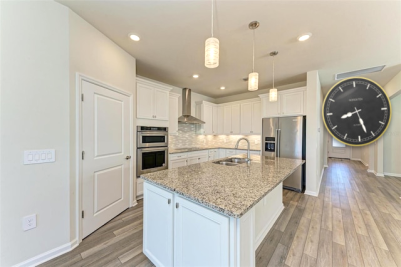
8:27
